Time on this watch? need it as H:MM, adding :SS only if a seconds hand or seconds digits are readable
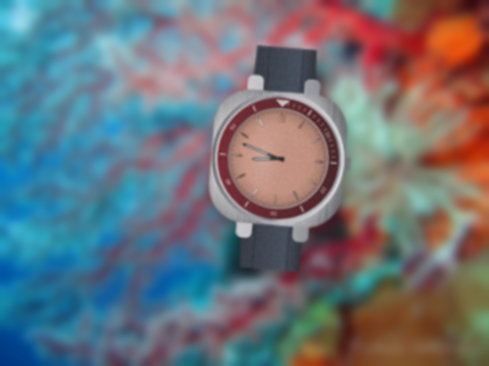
8:48
